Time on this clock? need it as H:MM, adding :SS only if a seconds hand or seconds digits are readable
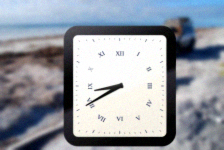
8:40
